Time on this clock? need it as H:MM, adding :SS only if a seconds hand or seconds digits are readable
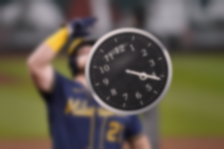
4:21
